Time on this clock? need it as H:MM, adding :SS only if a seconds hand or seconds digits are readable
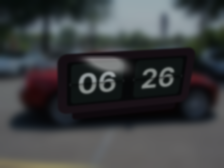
6:26
